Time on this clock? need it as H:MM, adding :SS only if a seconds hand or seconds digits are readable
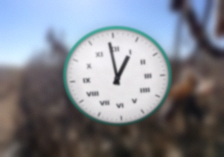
12:59
